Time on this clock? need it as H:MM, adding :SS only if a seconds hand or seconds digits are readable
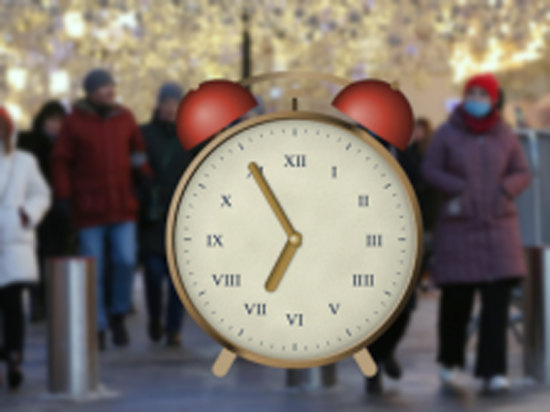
6:55
